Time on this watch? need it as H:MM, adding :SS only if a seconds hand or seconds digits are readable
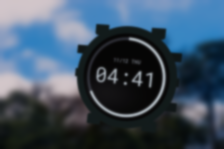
4:41
